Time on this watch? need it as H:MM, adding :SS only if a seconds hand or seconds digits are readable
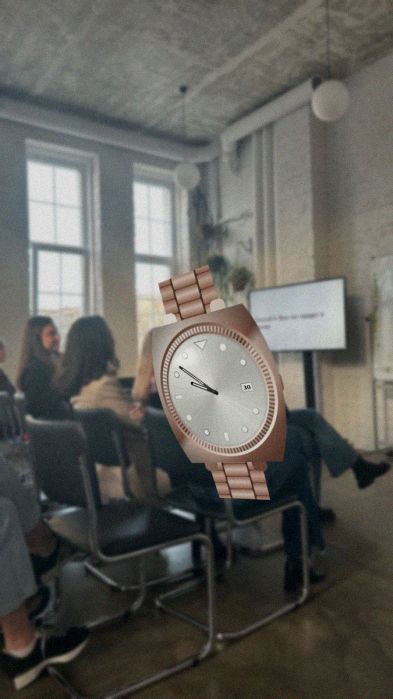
9:52
